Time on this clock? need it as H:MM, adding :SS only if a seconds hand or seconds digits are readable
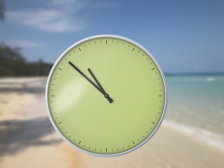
10:52
